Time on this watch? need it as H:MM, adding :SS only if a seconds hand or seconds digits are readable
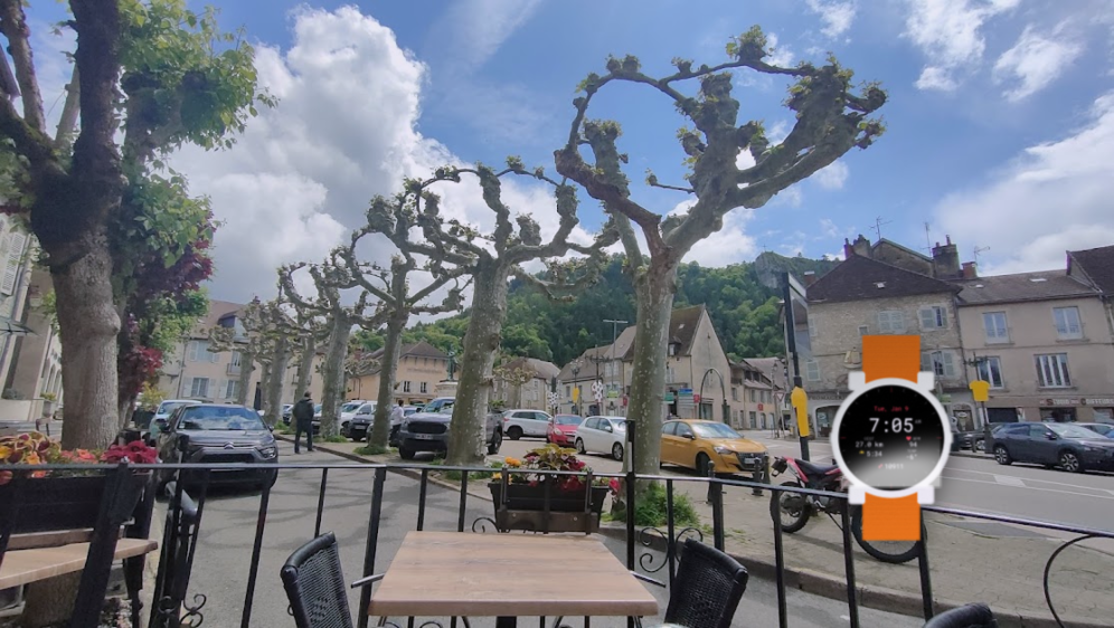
7:05
